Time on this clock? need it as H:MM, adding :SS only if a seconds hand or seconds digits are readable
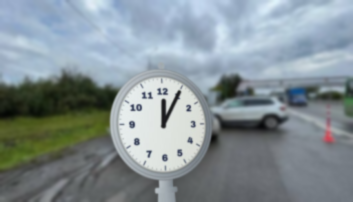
12:05
